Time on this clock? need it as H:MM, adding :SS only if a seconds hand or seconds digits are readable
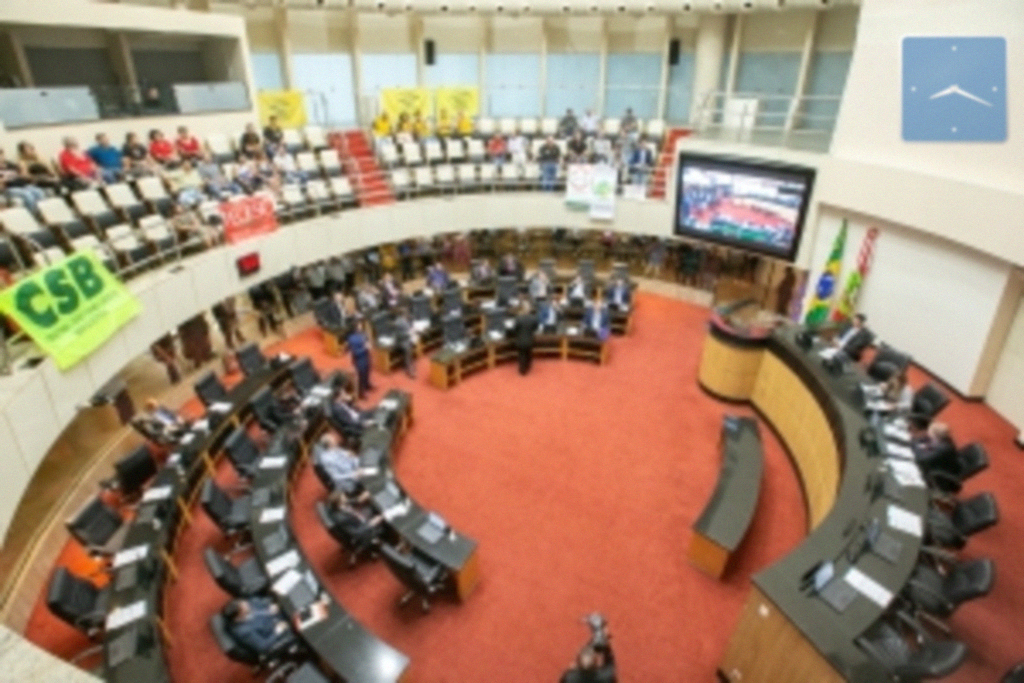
8:19
